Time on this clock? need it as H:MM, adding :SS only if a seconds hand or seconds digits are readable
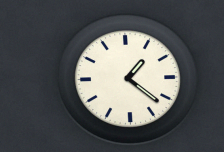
1:22
